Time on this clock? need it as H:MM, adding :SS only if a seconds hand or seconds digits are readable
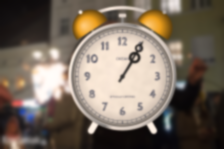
1:05
